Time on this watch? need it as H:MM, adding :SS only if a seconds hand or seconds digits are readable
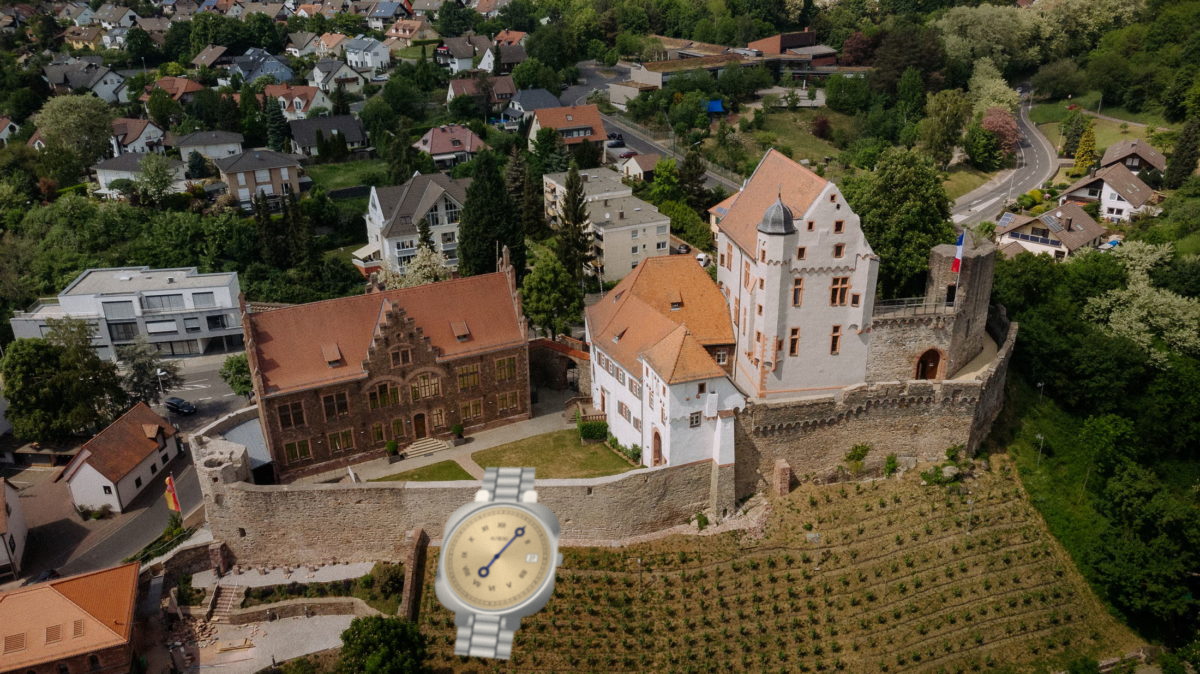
7:06
